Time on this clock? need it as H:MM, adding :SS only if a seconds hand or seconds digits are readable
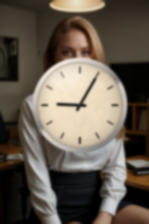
9:05
